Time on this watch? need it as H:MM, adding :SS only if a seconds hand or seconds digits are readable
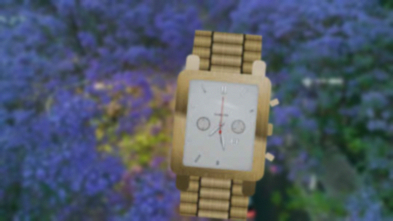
7:28
